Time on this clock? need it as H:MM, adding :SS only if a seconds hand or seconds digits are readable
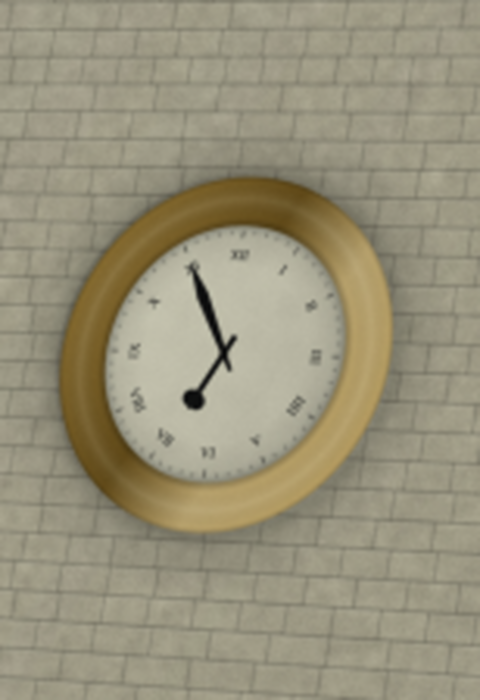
6:55
